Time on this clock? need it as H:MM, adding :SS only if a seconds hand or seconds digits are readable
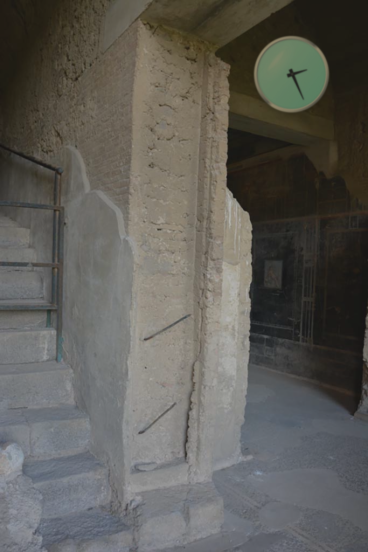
2:26
